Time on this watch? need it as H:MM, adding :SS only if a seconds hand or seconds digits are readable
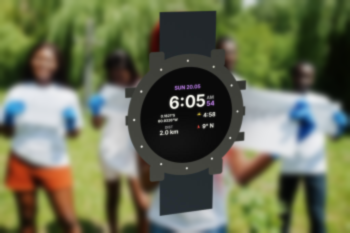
6:05
